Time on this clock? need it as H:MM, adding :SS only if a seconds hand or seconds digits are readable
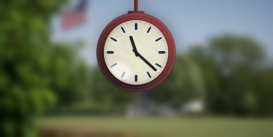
11:22
